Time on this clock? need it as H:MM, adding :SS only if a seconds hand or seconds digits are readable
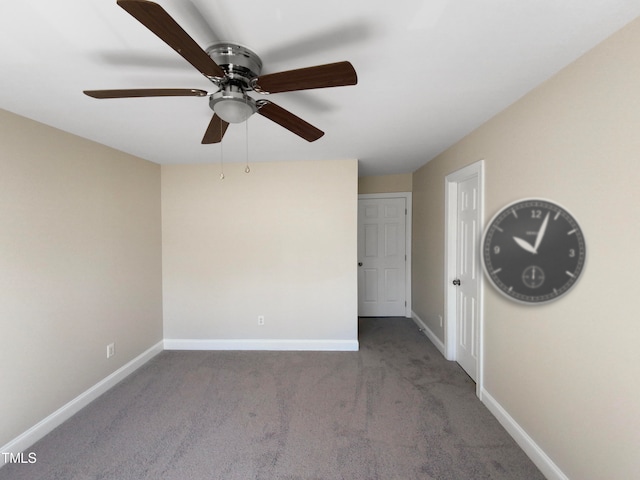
10:03
